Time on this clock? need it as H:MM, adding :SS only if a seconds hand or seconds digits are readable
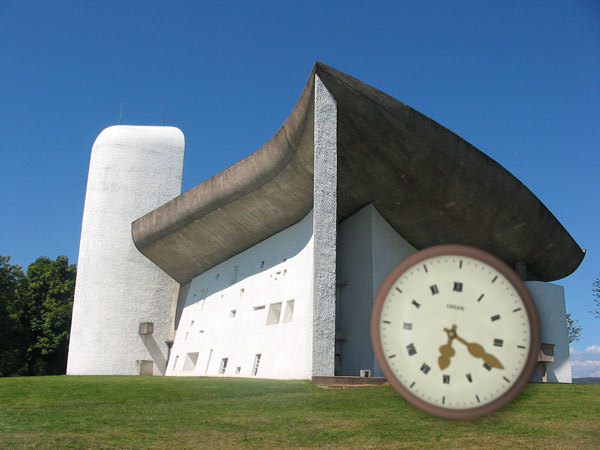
6:19
